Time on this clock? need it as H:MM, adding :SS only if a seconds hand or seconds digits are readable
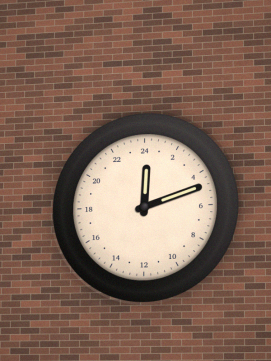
0:12
